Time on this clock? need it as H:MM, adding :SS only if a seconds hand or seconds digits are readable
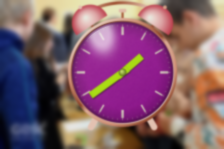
1:39
